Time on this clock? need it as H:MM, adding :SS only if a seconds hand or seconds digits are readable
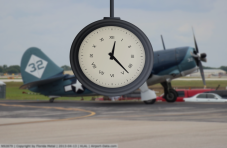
12:23
